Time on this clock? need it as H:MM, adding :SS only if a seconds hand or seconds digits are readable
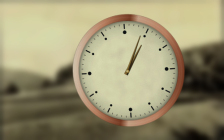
1:04
